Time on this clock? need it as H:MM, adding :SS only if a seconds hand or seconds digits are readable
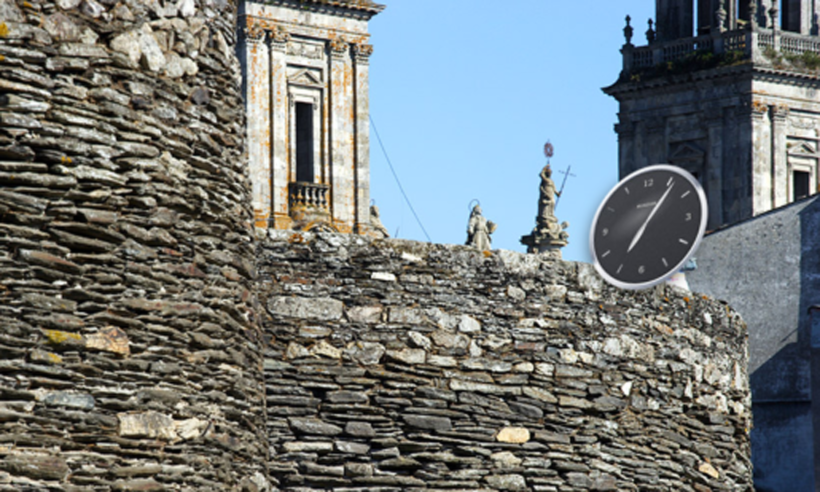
7:06
